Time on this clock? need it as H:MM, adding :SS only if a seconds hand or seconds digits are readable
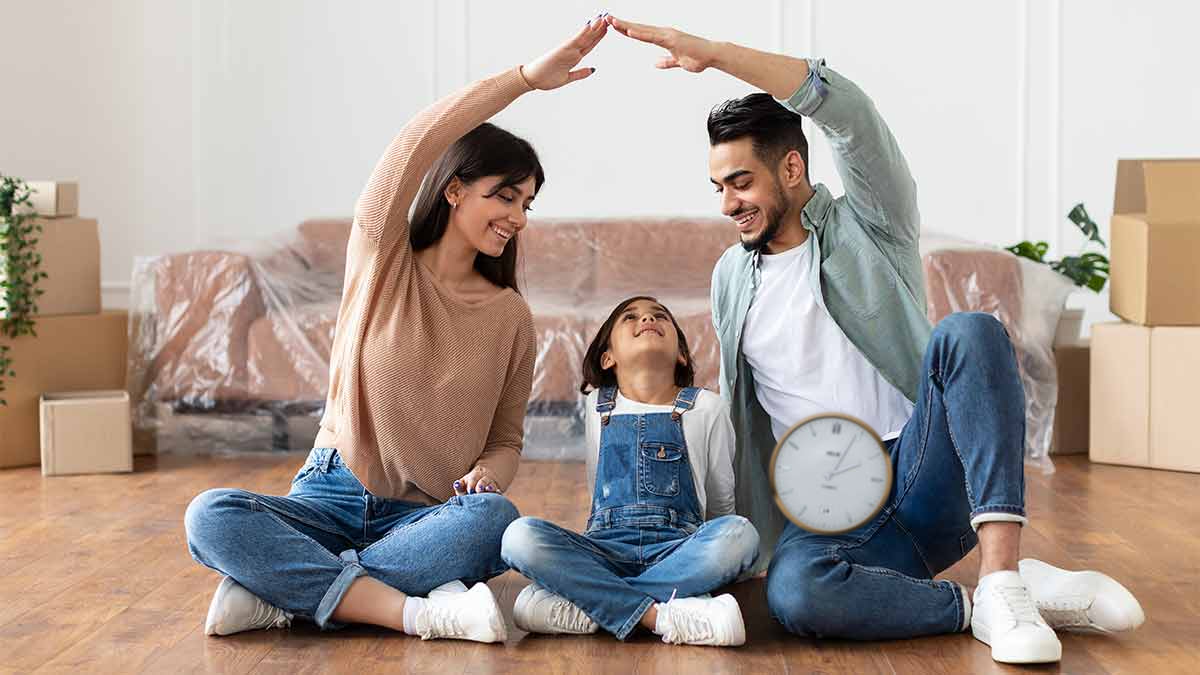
2:04
